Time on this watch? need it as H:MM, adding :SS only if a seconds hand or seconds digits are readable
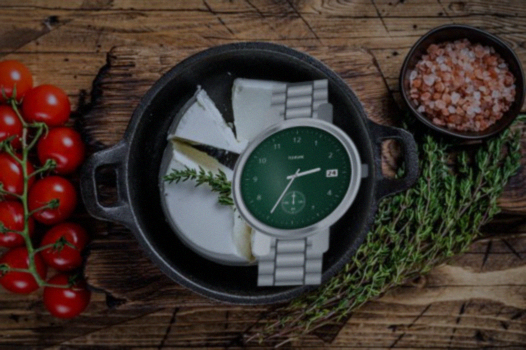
2:35
